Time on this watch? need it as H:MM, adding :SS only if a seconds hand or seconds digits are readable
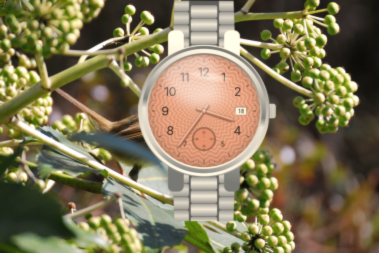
3:36
